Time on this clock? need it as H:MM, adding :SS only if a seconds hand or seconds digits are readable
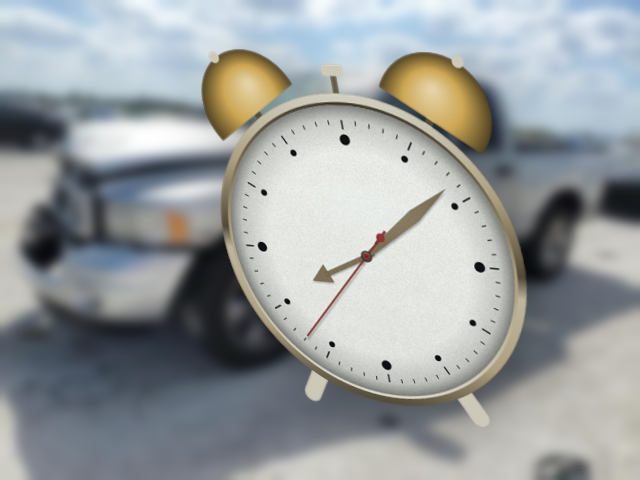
8:08:37
